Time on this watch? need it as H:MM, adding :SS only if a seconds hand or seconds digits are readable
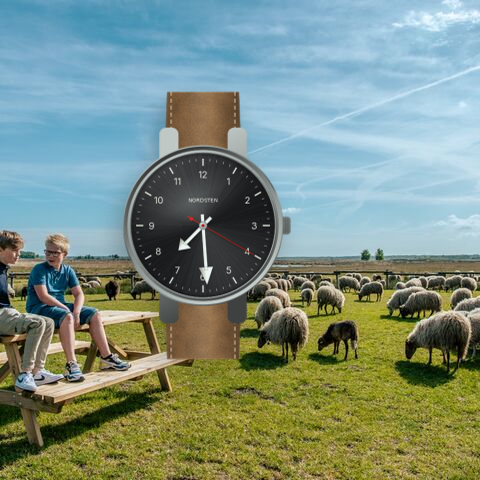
7:29:20
